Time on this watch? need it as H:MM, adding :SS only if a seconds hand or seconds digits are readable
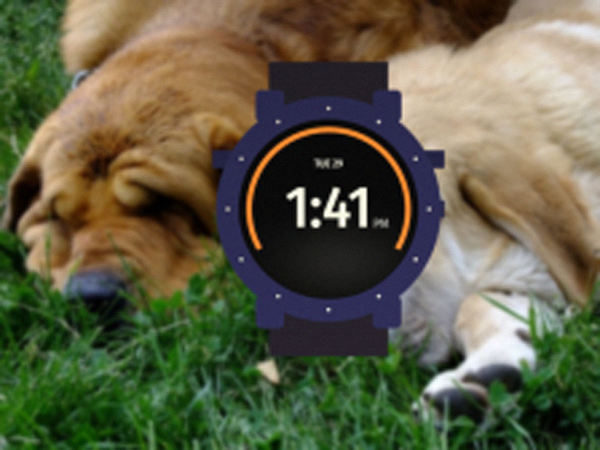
1:41
